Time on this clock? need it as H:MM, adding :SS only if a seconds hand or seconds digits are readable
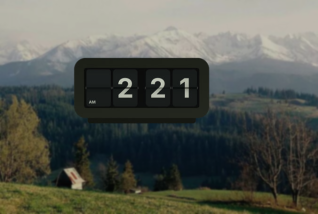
2:21
